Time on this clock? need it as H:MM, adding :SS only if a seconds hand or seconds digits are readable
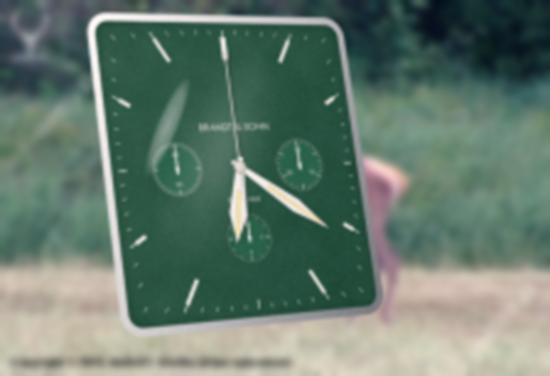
6:21
